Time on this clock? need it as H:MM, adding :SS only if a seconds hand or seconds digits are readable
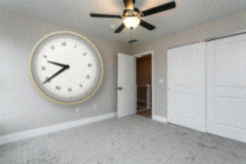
9:40
